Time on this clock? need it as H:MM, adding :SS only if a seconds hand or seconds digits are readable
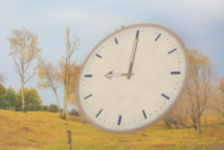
9:00
